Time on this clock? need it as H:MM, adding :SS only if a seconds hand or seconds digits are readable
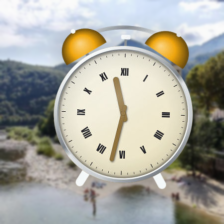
11:32
